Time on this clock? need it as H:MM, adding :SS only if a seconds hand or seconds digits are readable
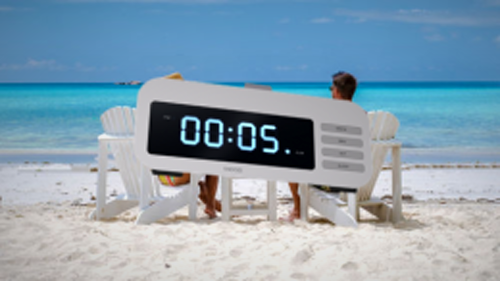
0:05
